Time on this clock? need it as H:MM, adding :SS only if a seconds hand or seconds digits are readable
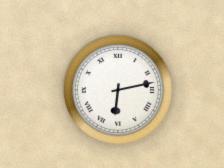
6:13
